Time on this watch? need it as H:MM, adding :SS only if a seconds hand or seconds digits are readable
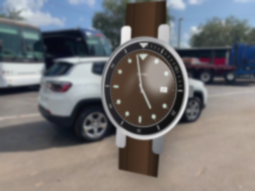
4:58
